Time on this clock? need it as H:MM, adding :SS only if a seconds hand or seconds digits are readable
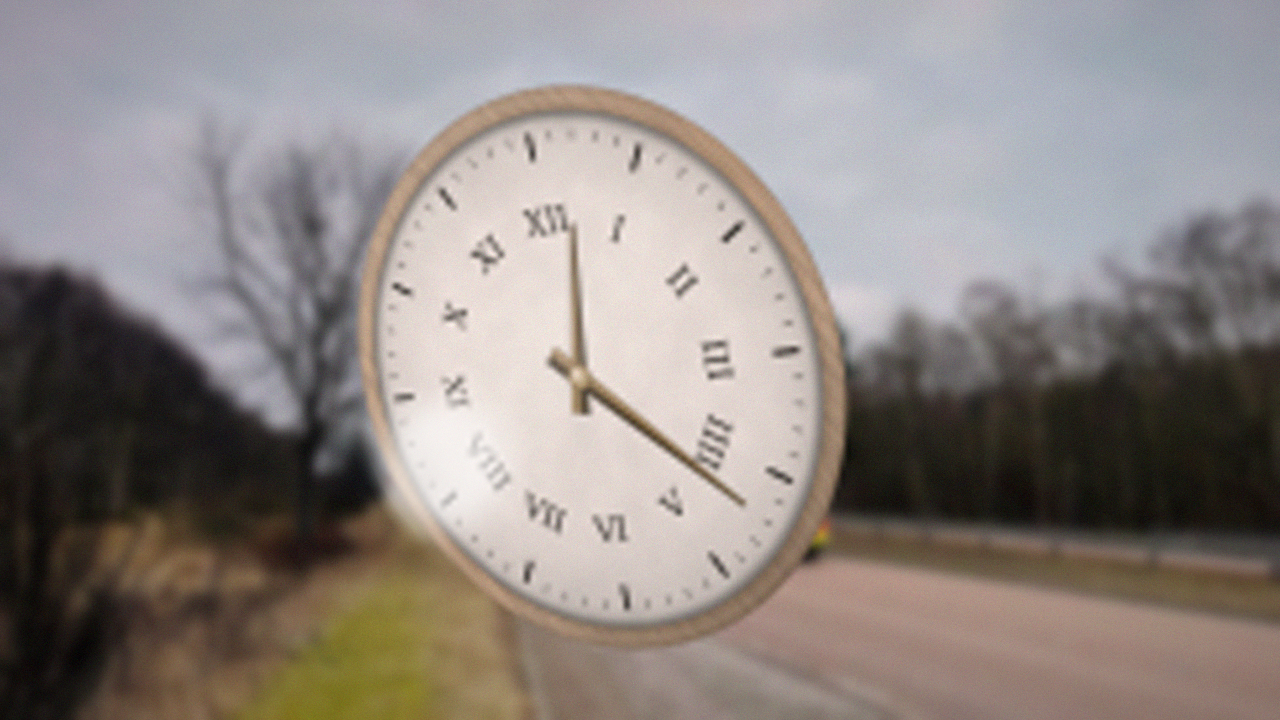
12:22
